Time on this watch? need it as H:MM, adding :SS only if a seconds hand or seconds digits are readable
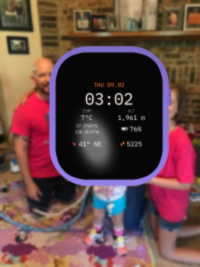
3:02
